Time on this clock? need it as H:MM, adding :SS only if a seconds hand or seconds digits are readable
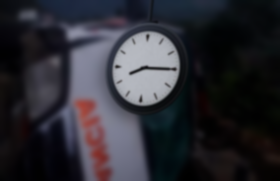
8:15
